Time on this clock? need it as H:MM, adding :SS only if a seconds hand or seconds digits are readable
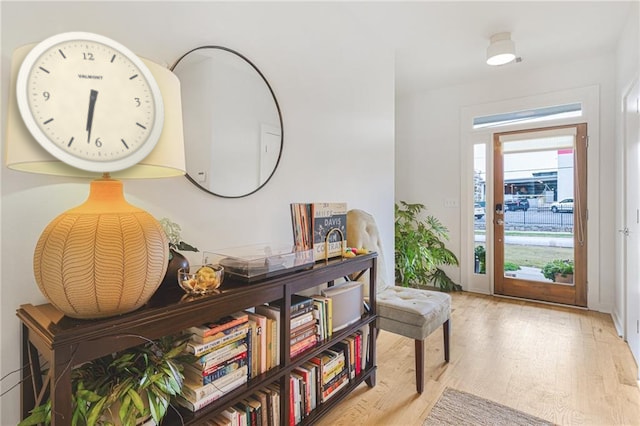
6:32
